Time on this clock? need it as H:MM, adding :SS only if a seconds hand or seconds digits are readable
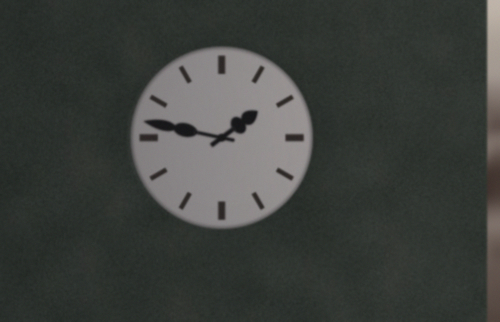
1:47
